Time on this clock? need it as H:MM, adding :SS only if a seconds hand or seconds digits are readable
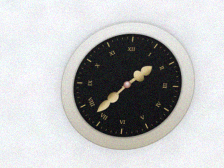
1:37
